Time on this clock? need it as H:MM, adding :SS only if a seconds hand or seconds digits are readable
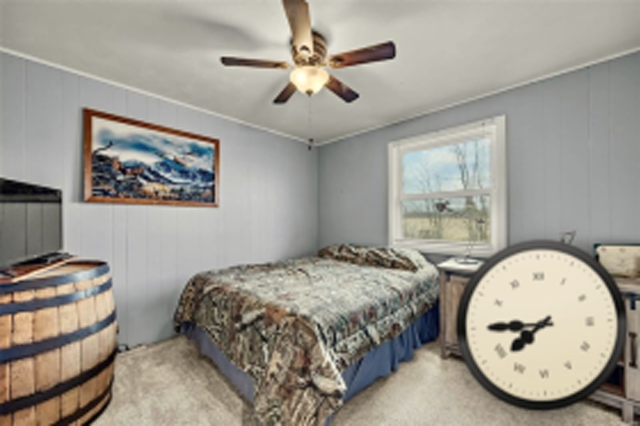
7:45
